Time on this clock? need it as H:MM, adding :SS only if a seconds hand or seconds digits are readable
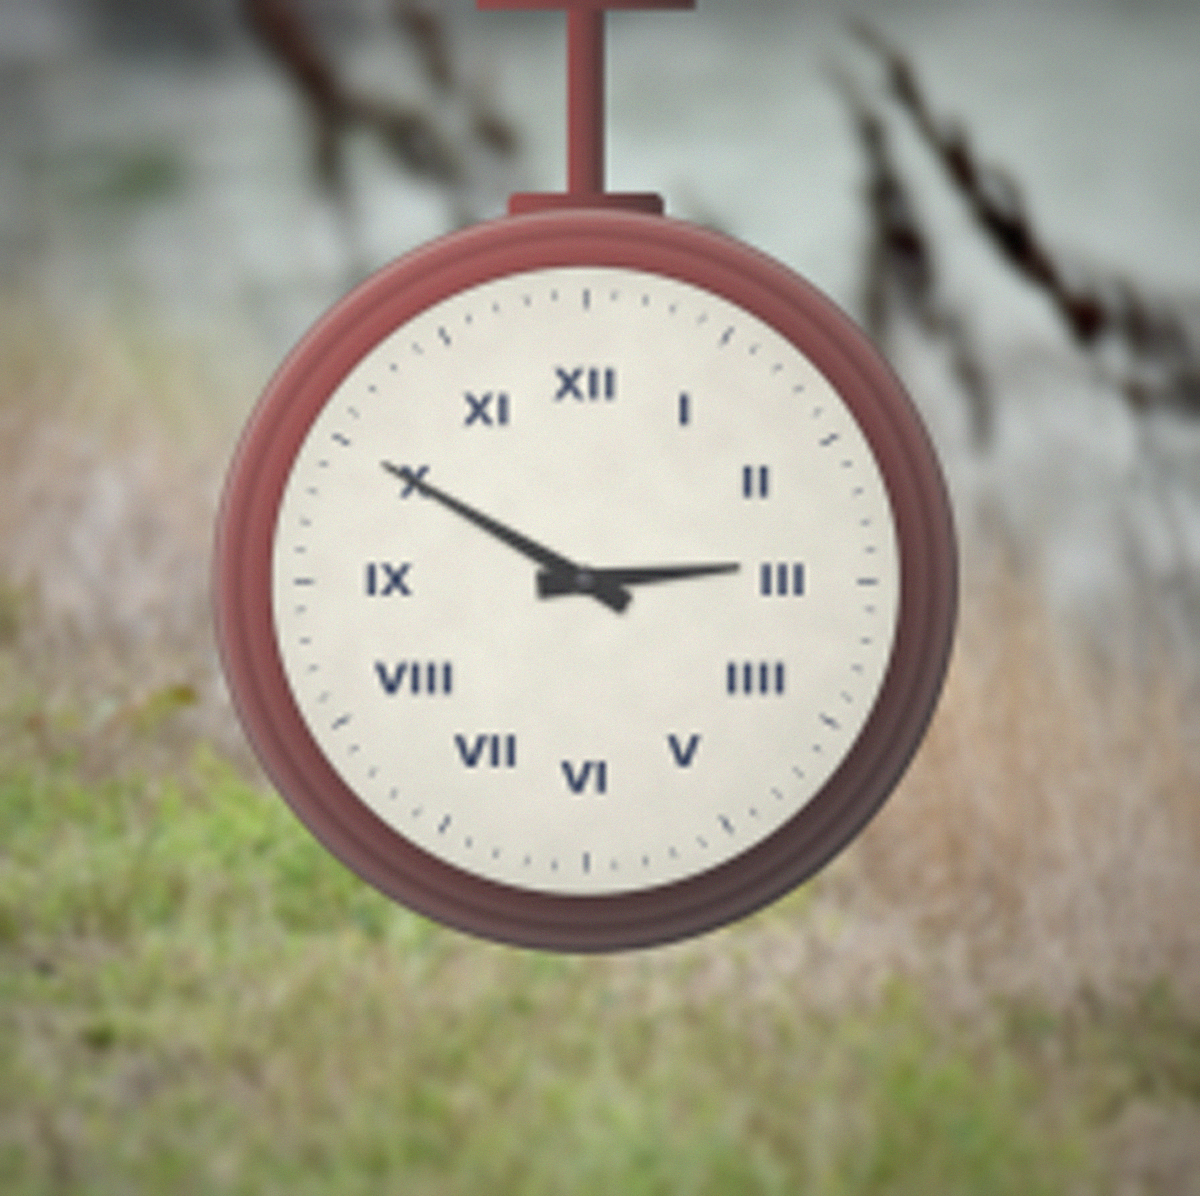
2:50
